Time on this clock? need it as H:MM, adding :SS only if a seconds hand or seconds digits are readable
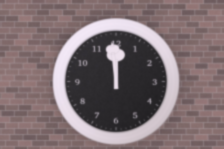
11:59
